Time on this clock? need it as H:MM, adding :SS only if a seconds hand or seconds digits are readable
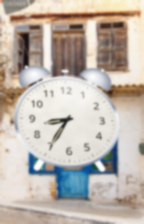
8:35
